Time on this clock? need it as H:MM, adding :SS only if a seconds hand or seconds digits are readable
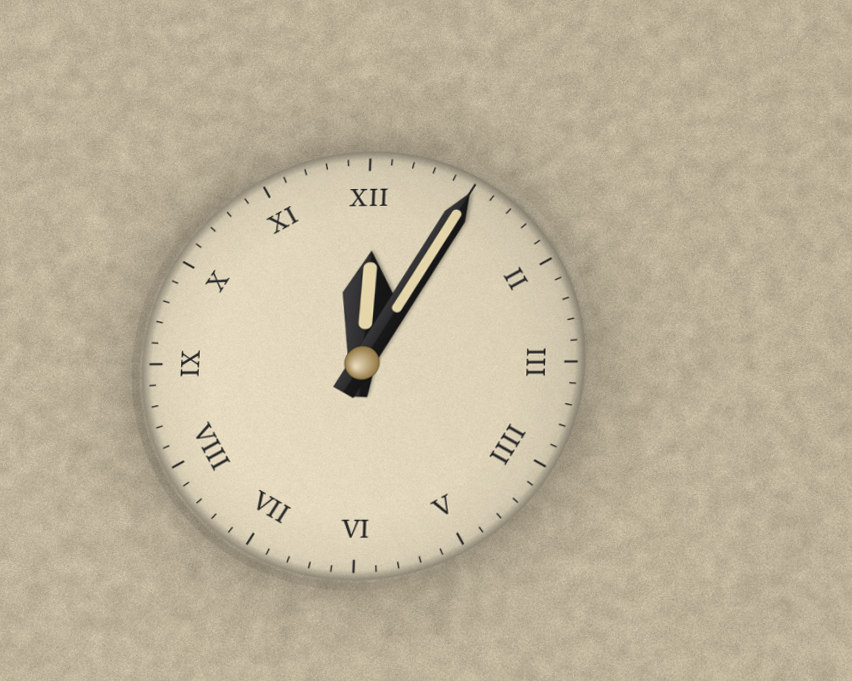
12:05
